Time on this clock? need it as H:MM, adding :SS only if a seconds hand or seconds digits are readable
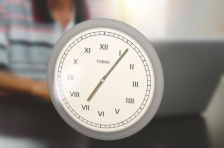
7:06
